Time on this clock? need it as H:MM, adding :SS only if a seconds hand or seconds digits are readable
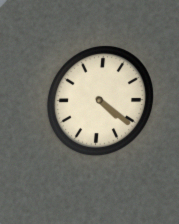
4:21
